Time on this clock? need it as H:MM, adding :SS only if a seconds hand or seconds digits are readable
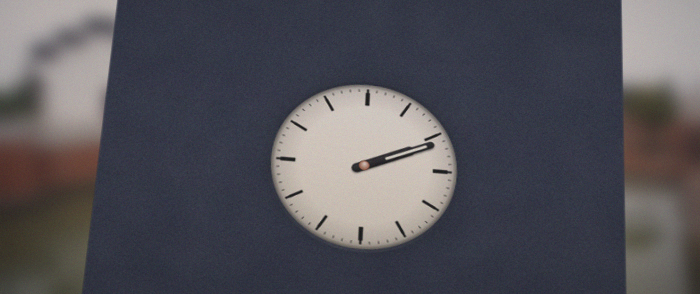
2:11
